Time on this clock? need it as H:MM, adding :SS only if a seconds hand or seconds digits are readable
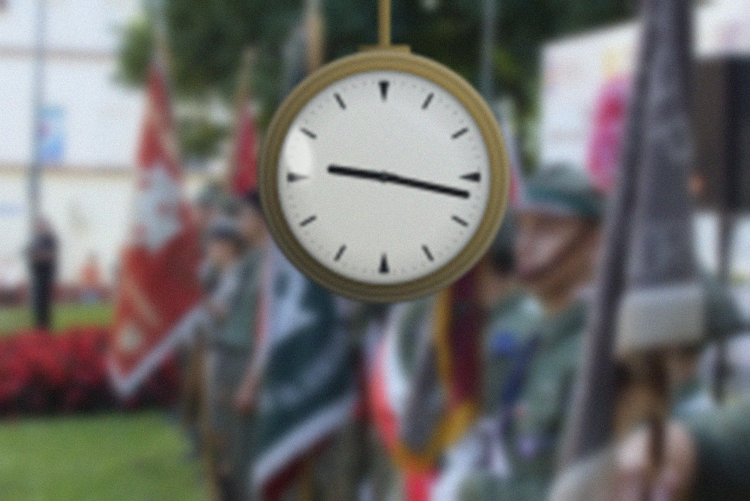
9:17
